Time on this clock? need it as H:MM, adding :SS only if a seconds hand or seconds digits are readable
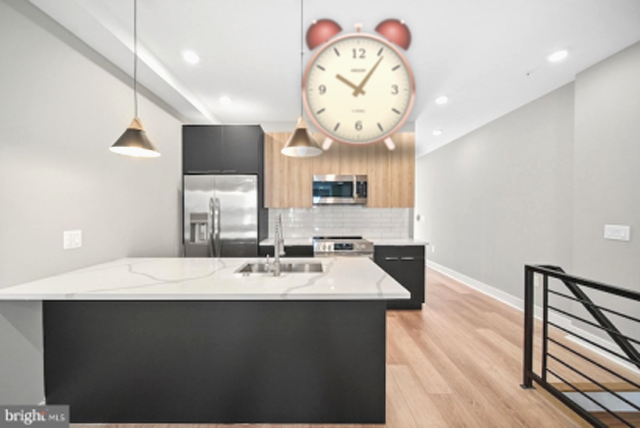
10:06
